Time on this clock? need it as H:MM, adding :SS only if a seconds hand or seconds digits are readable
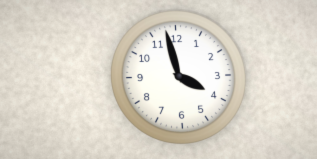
3:58
